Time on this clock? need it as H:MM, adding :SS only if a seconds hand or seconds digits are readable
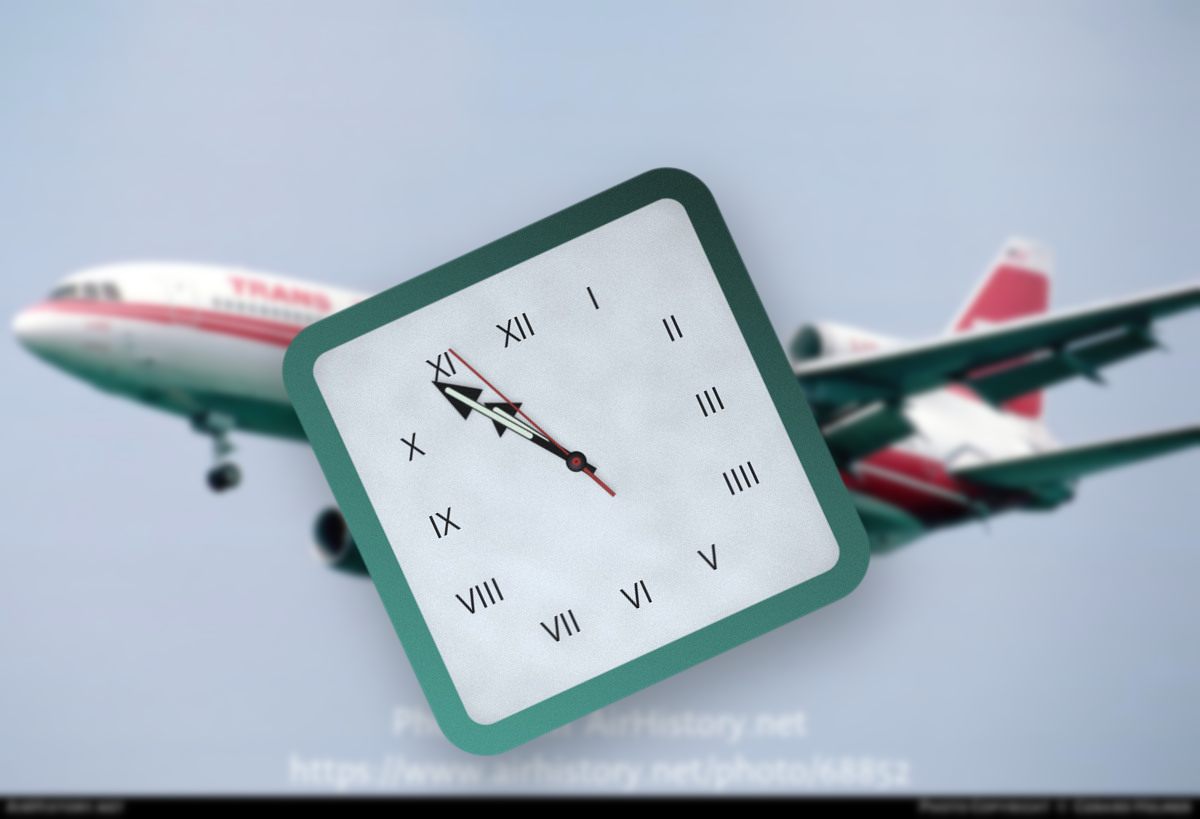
10:53:56
